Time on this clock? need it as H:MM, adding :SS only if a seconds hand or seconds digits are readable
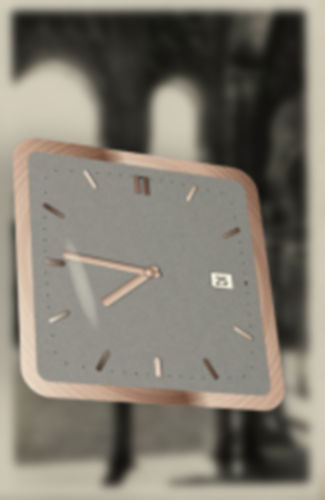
7:46
